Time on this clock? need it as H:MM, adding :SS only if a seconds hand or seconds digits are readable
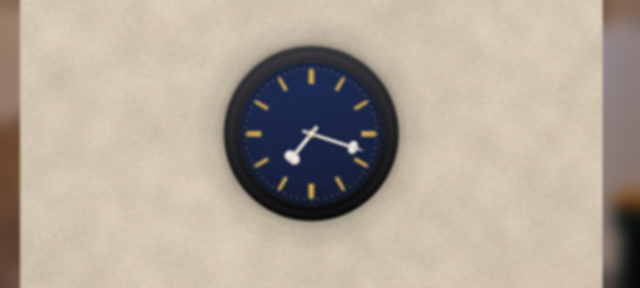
7:18
